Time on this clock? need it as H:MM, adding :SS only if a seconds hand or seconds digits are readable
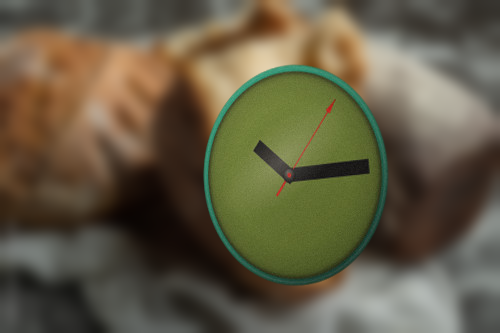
10:14:06
